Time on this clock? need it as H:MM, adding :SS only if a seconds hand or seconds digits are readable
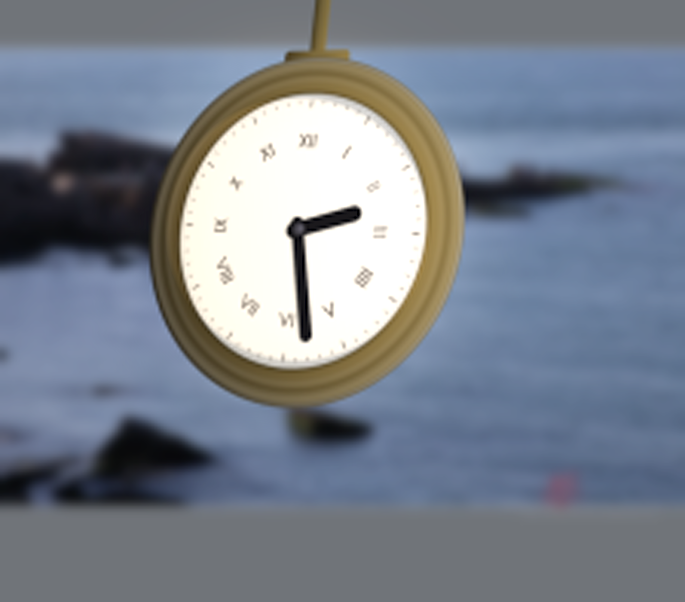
2:28
